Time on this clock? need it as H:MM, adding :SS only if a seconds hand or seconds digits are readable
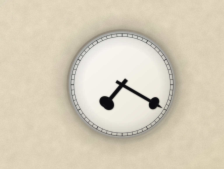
7:20
